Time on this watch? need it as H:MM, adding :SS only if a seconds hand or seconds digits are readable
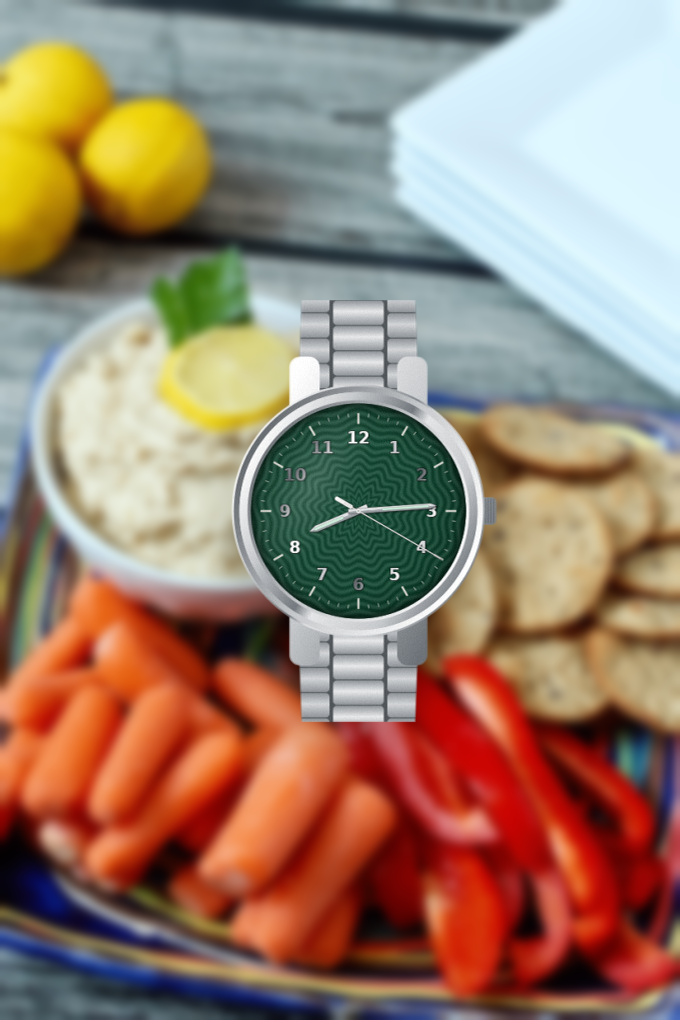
8:14:20
